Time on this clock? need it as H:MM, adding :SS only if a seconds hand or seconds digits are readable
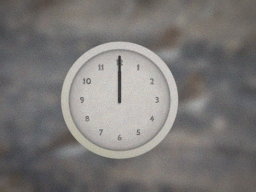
12:00
